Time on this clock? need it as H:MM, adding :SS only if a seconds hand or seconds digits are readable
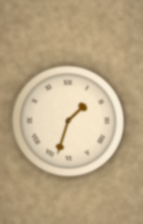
1:33
